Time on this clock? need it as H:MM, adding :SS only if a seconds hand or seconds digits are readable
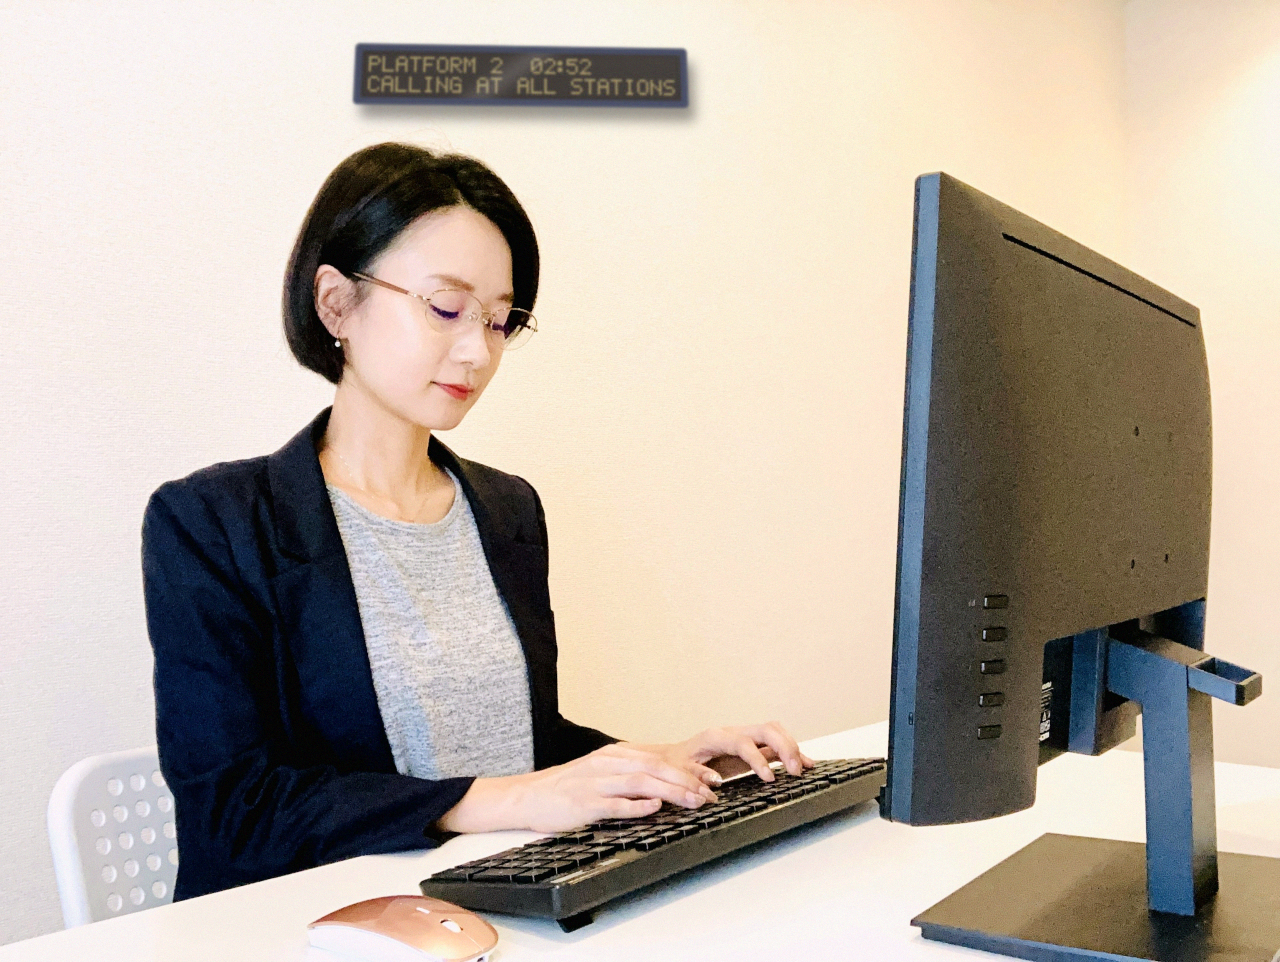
2:52
